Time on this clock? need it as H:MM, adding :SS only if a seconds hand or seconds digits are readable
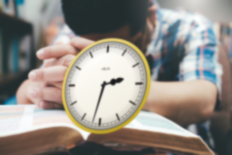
2:32
